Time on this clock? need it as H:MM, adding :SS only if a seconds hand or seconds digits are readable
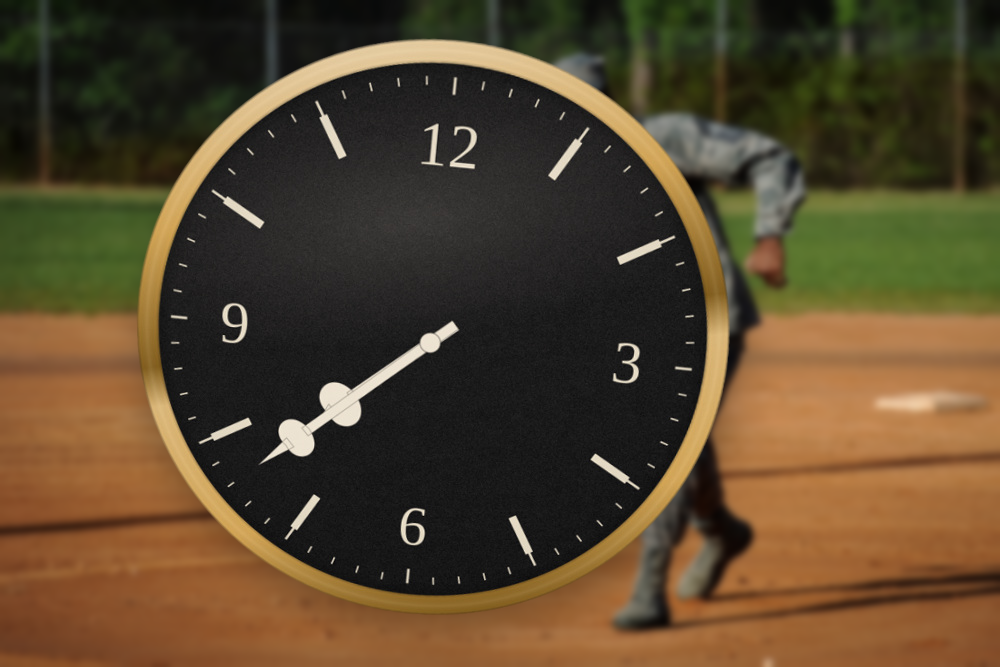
7:38
